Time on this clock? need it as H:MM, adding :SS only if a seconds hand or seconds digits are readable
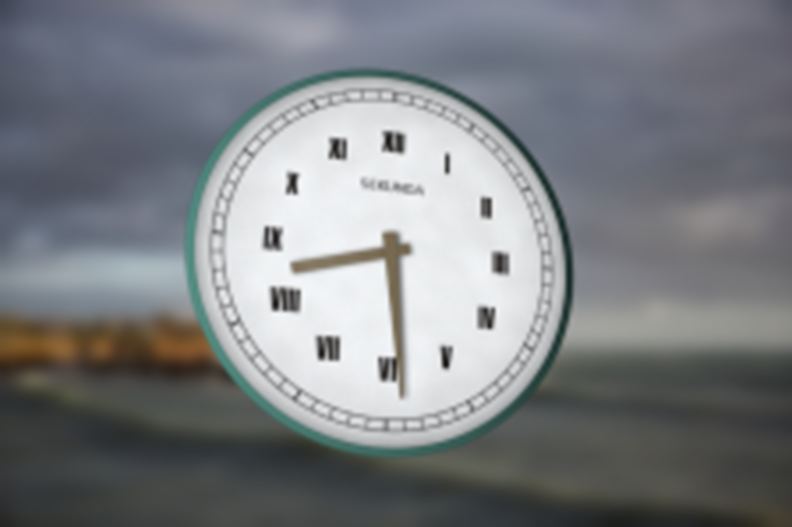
8:29
